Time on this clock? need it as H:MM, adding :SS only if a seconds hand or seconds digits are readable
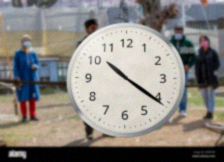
10:21
